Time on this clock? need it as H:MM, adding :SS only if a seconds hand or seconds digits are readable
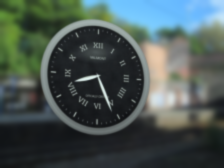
8:26
